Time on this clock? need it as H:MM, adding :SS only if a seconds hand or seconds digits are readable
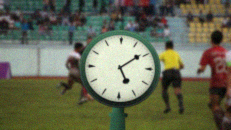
5:09
